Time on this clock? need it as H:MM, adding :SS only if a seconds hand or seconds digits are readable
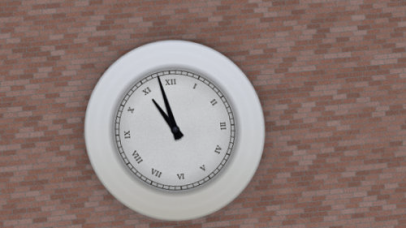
10:58
